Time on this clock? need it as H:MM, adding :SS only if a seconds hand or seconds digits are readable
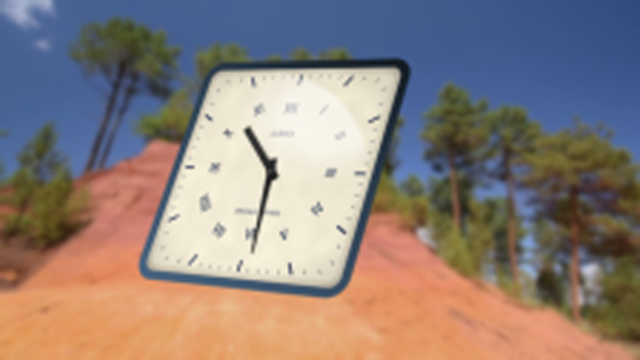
10:29
